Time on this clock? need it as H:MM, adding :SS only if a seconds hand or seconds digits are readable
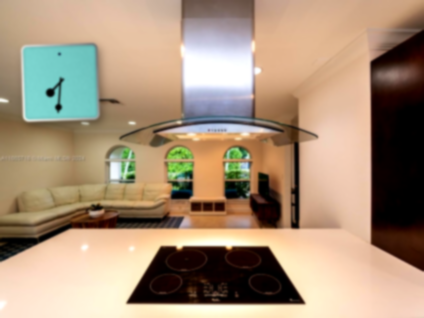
7:31
